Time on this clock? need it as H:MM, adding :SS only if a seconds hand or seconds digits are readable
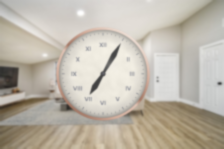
7:05
